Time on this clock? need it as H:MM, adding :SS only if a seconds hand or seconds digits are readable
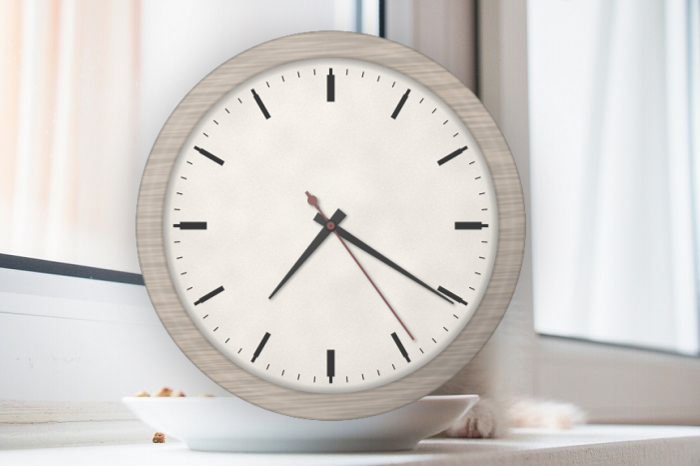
7:20:24
